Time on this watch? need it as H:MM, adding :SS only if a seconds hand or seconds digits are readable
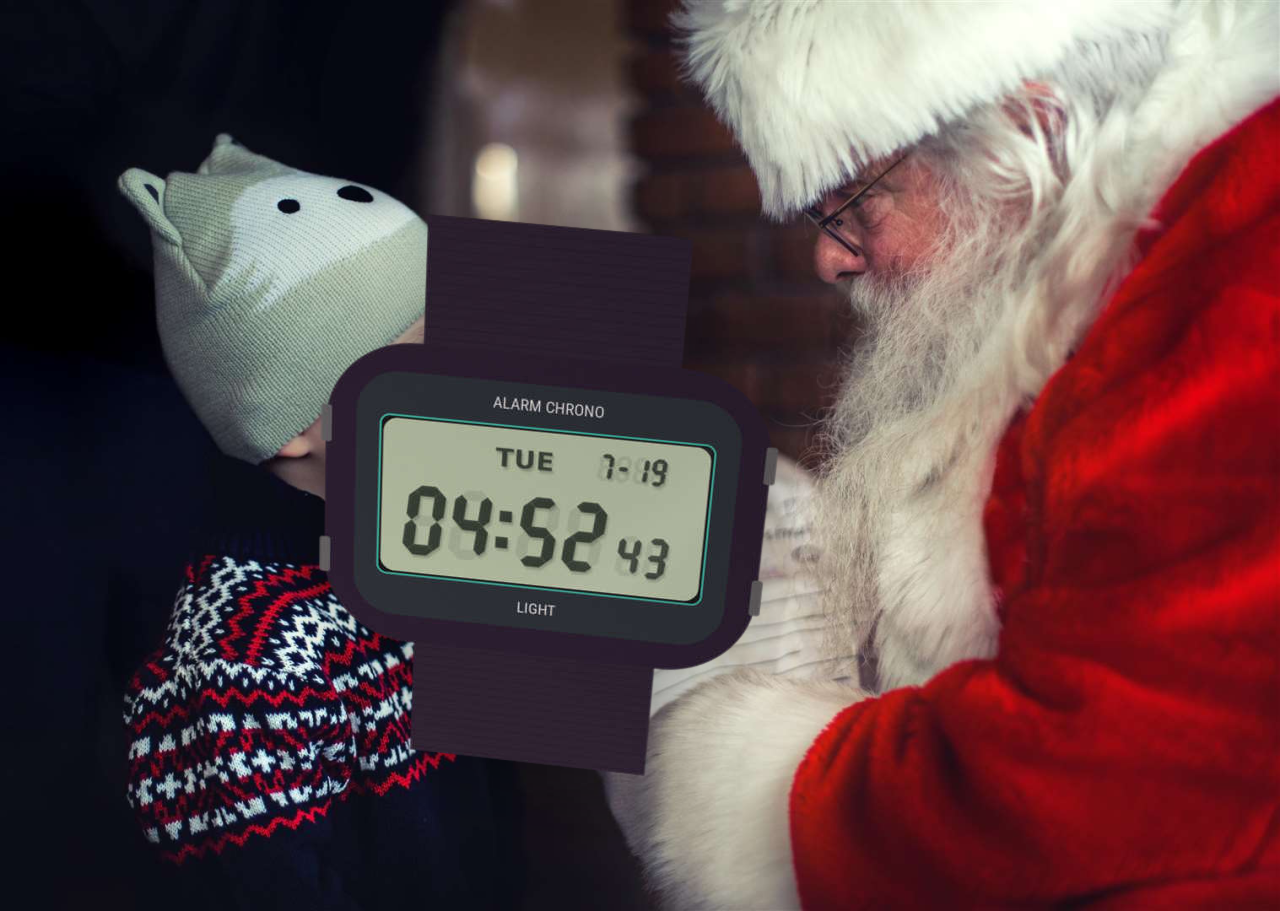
4:52:43
